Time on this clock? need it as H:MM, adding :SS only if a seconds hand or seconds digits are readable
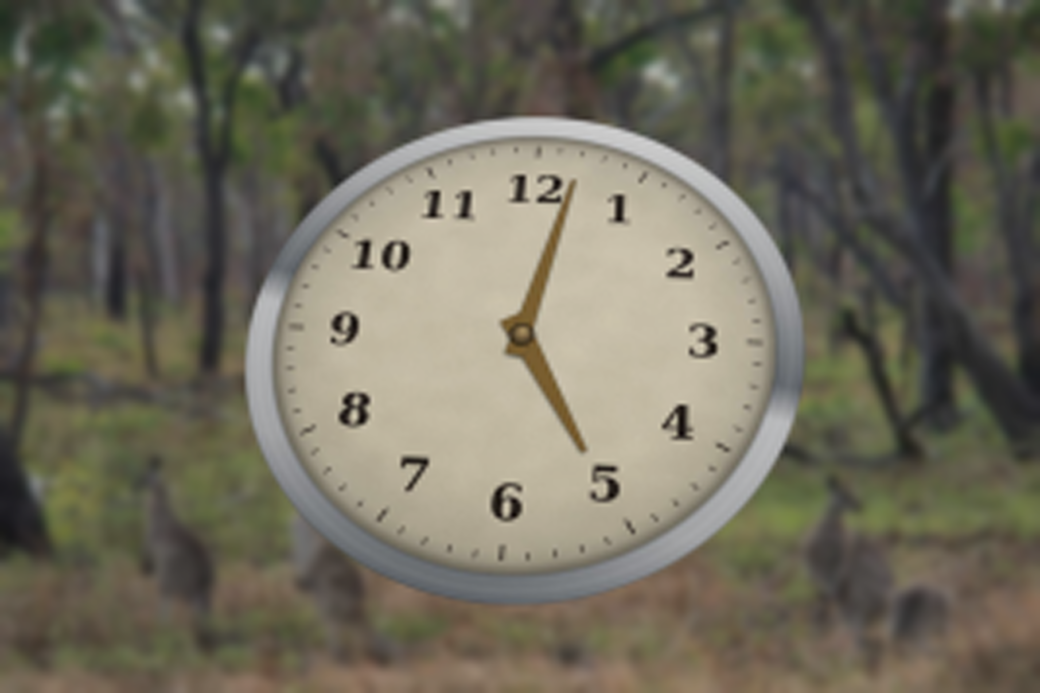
5:02
